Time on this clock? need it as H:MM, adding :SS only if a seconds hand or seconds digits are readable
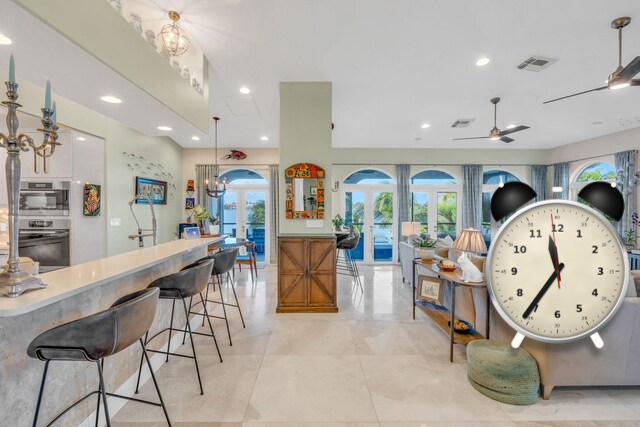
11:35:59
